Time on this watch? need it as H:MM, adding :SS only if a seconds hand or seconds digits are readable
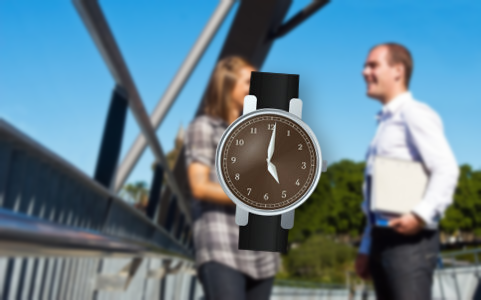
5:01
